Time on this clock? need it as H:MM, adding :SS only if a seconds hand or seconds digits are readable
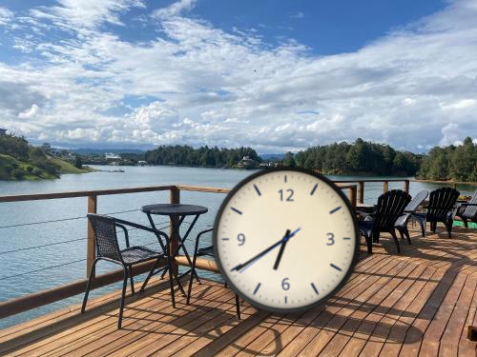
6:39:39
